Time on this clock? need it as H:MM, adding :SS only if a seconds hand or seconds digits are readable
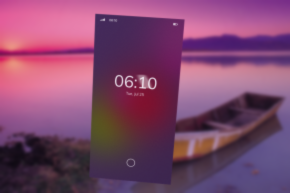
6:10
